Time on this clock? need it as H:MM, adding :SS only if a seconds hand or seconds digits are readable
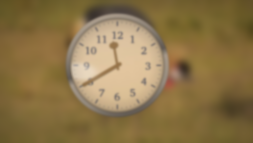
11:40
